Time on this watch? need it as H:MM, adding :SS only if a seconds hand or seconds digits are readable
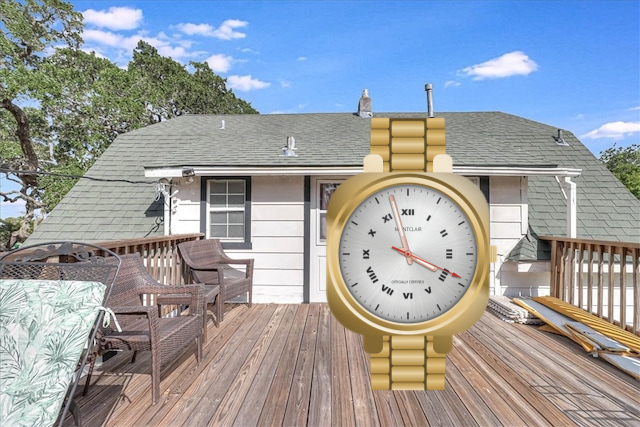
3:57:19
